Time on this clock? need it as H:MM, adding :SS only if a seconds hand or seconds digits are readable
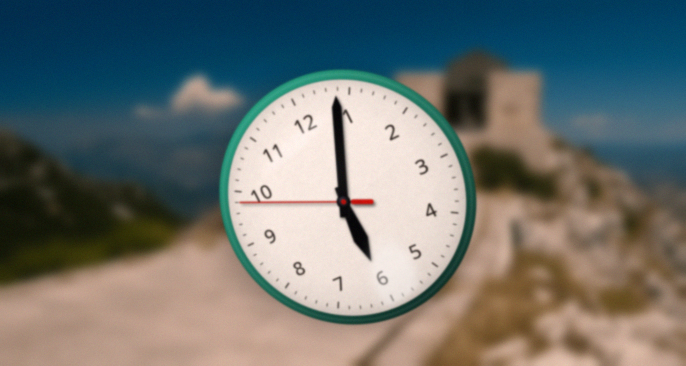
6:03:49
